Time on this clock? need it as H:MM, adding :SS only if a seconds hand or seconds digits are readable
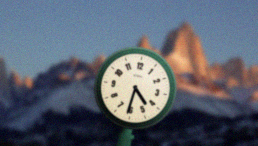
4:31
